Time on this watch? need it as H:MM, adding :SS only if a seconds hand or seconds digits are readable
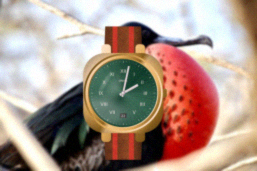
2:02
